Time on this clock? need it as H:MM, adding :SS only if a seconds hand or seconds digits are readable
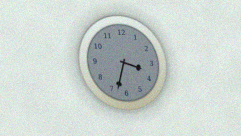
3:33
